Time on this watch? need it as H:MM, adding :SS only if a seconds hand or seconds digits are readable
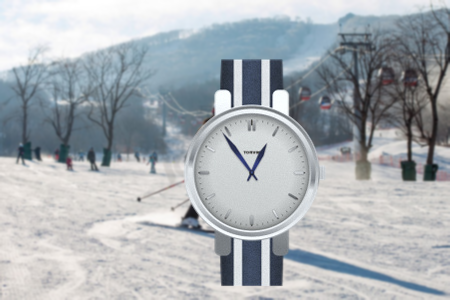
12:54
